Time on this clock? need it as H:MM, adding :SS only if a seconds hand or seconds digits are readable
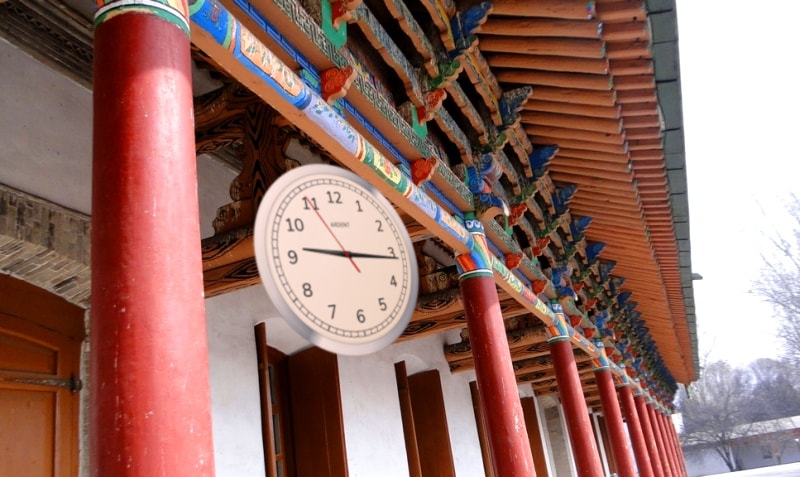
9:15:55
